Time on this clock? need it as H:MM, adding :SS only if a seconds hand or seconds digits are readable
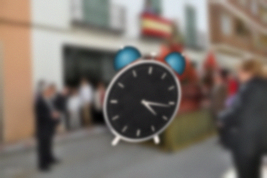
4:16
